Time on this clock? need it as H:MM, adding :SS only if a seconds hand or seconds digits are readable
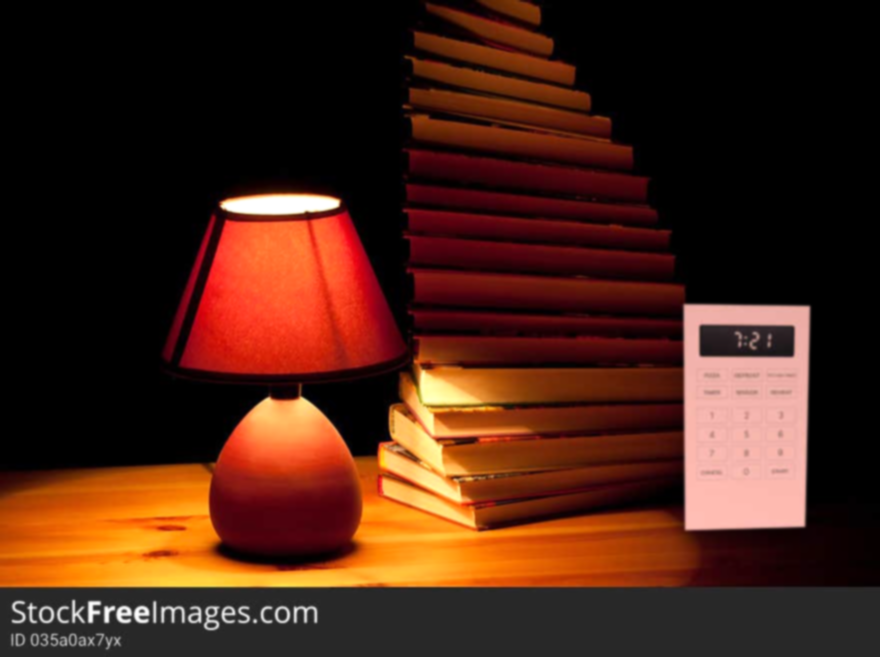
7:21
